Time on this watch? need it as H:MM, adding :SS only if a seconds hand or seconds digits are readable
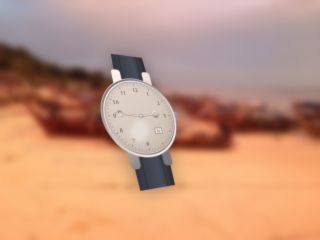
2:46
